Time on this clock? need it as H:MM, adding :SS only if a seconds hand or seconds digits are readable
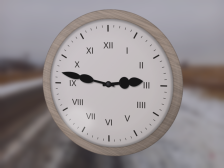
2:47
